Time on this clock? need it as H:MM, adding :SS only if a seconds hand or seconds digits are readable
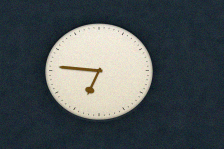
6:46
